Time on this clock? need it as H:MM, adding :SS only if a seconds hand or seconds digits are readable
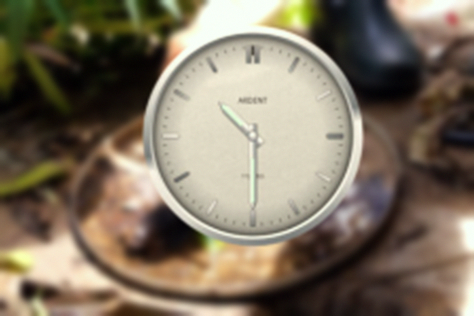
10:30
